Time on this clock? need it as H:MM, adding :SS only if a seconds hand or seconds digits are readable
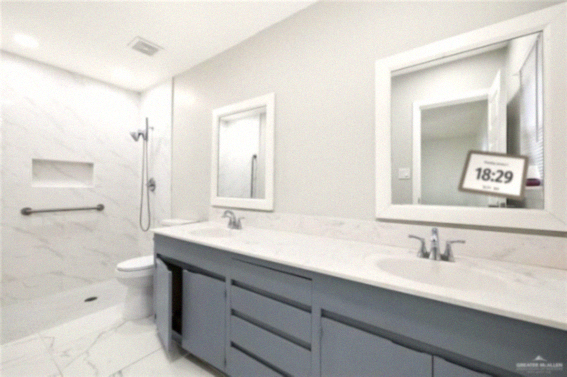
18:29
